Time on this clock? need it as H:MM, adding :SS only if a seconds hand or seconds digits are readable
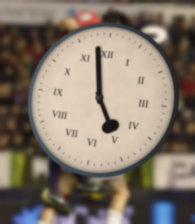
4:58
